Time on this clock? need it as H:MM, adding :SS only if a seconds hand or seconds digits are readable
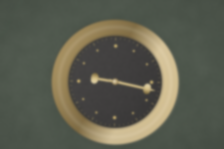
9:17
